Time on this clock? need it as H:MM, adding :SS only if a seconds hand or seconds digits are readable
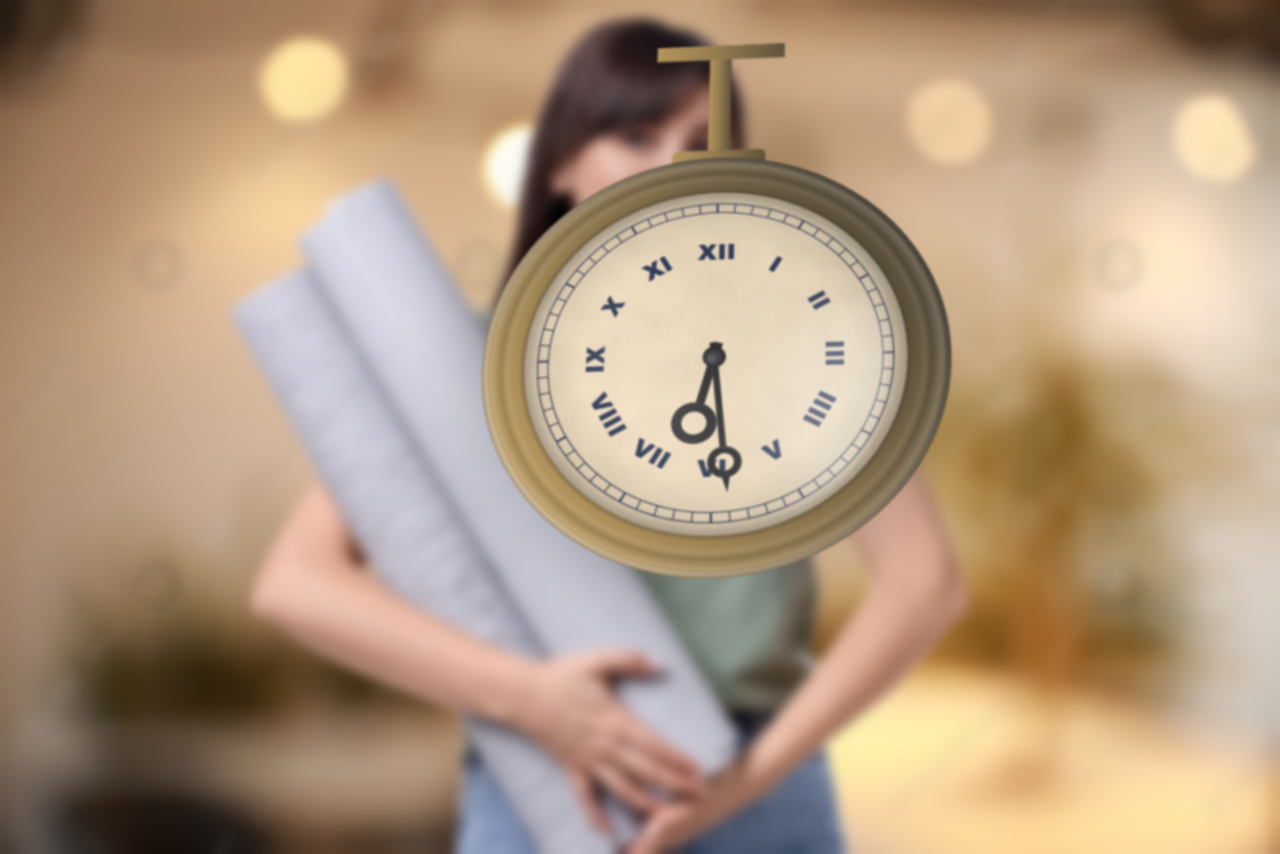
6:29
